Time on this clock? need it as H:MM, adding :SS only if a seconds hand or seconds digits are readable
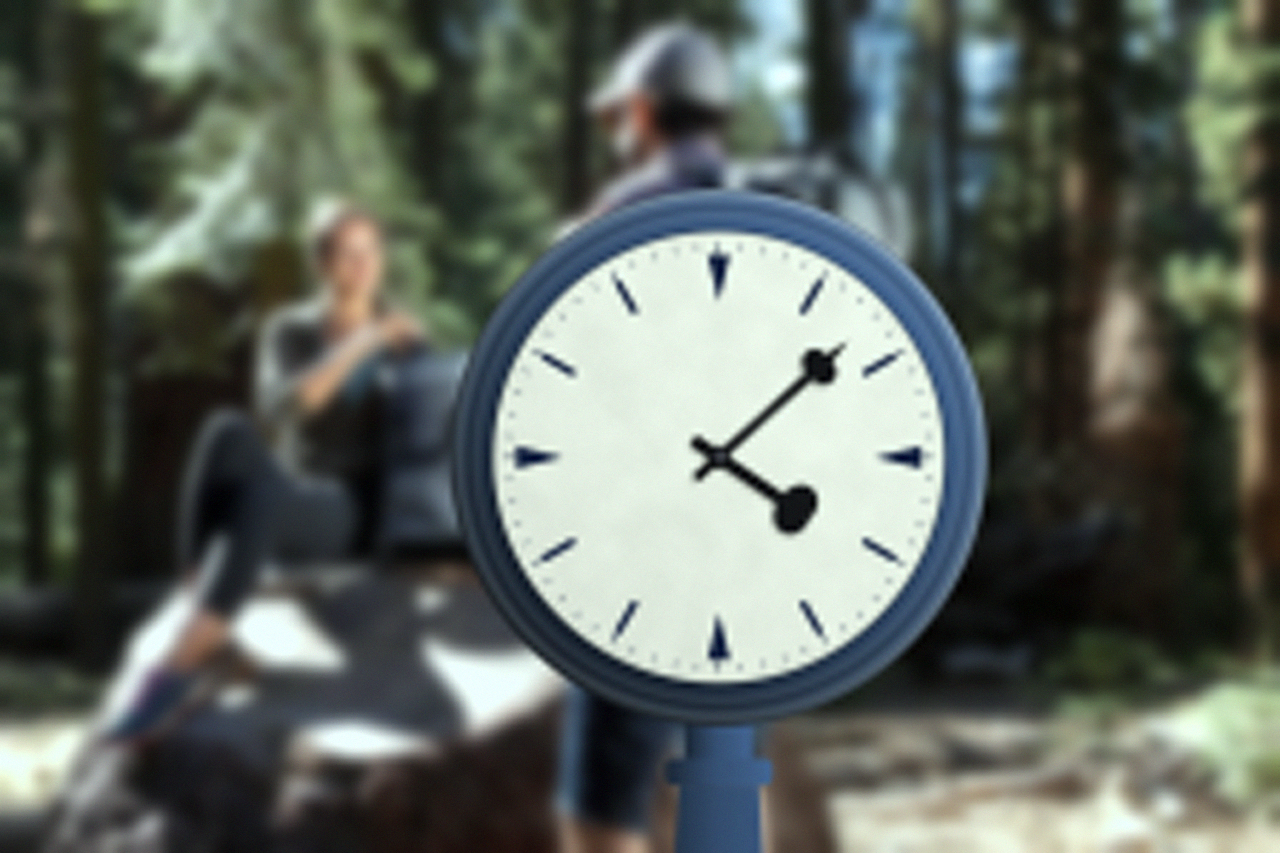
4:08
